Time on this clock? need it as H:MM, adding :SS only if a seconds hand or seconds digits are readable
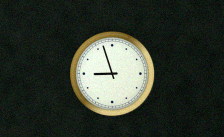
8:57
